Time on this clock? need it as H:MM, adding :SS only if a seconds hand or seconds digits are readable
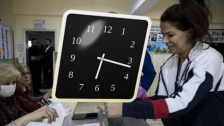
6:17
